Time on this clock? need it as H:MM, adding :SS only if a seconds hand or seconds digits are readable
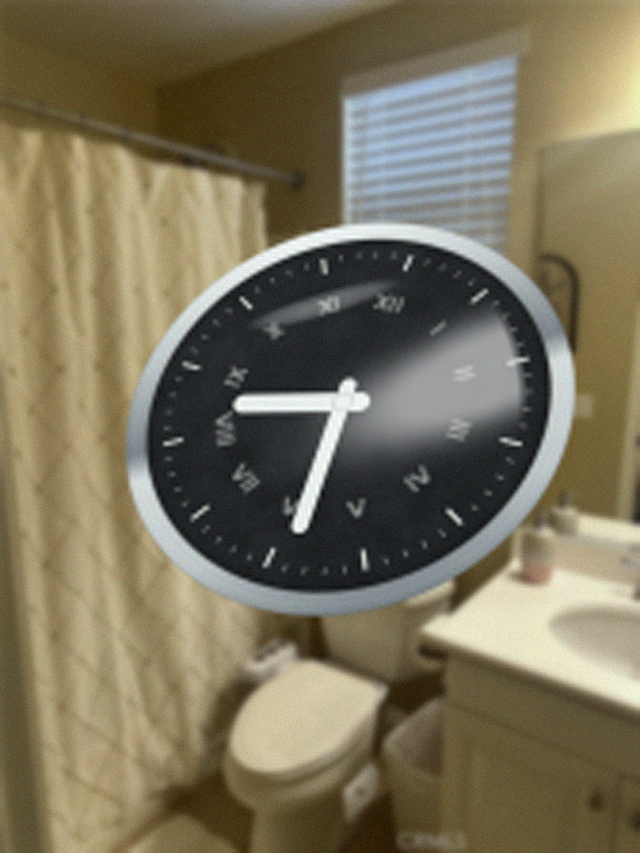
8:29
